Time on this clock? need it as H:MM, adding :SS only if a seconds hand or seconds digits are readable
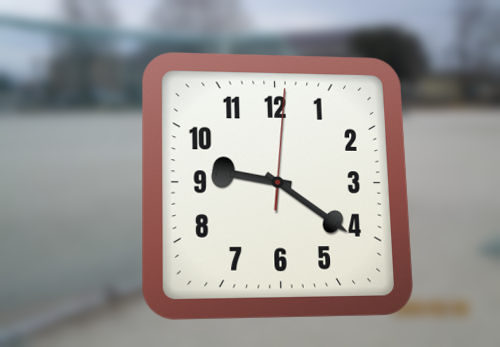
9:21:01
